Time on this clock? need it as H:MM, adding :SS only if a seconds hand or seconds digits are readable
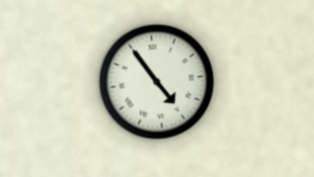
4:55
